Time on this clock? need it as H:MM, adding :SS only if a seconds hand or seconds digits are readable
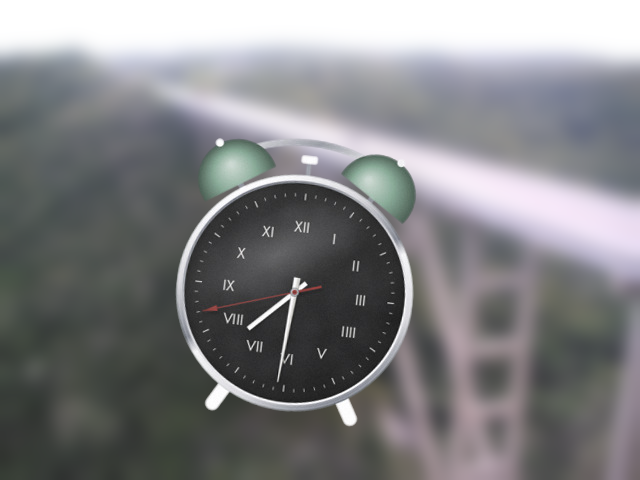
7:30:42
